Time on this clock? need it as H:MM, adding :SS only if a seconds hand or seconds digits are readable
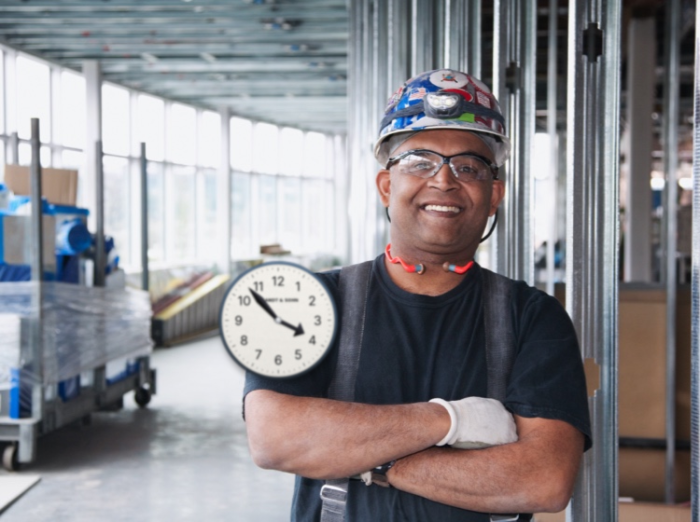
3:53
